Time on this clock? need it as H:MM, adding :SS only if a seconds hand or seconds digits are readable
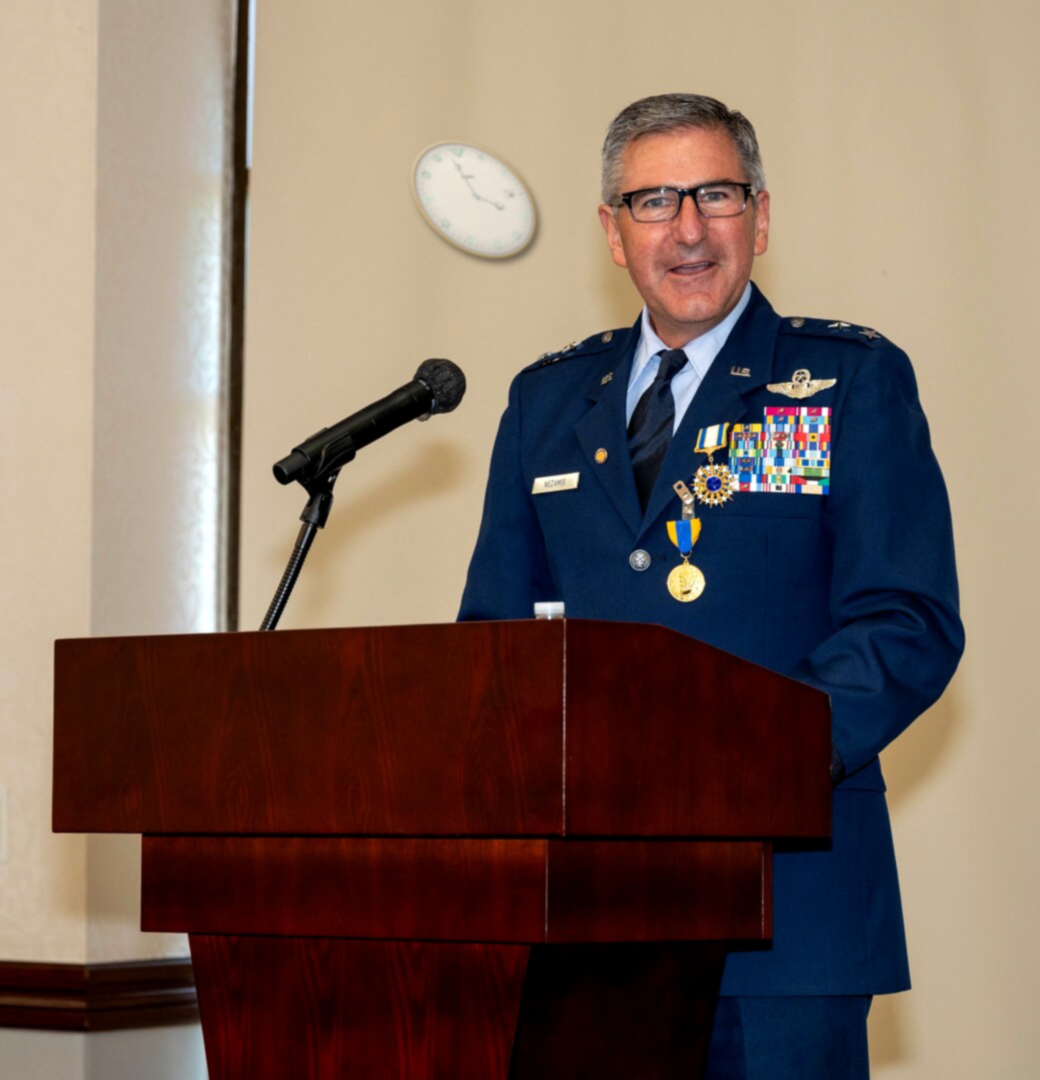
3:58
